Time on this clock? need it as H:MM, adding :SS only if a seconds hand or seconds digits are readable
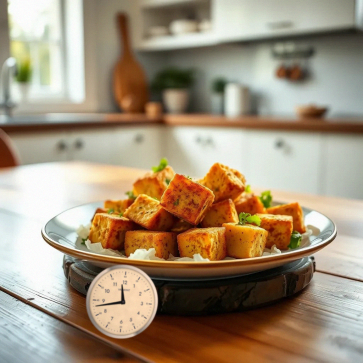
11:43
